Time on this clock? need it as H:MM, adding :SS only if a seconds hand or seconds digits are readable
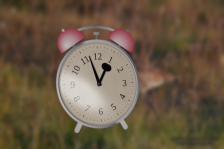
12:57
